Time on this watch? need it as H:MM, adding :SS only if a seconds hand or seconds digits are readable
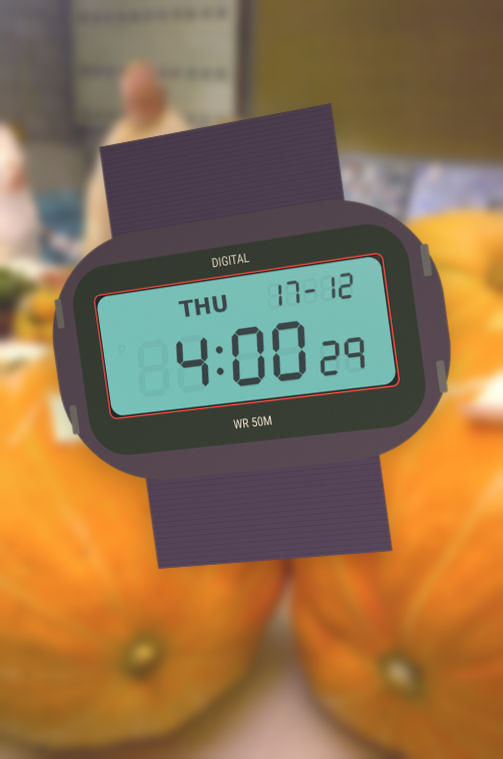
4:00:29
